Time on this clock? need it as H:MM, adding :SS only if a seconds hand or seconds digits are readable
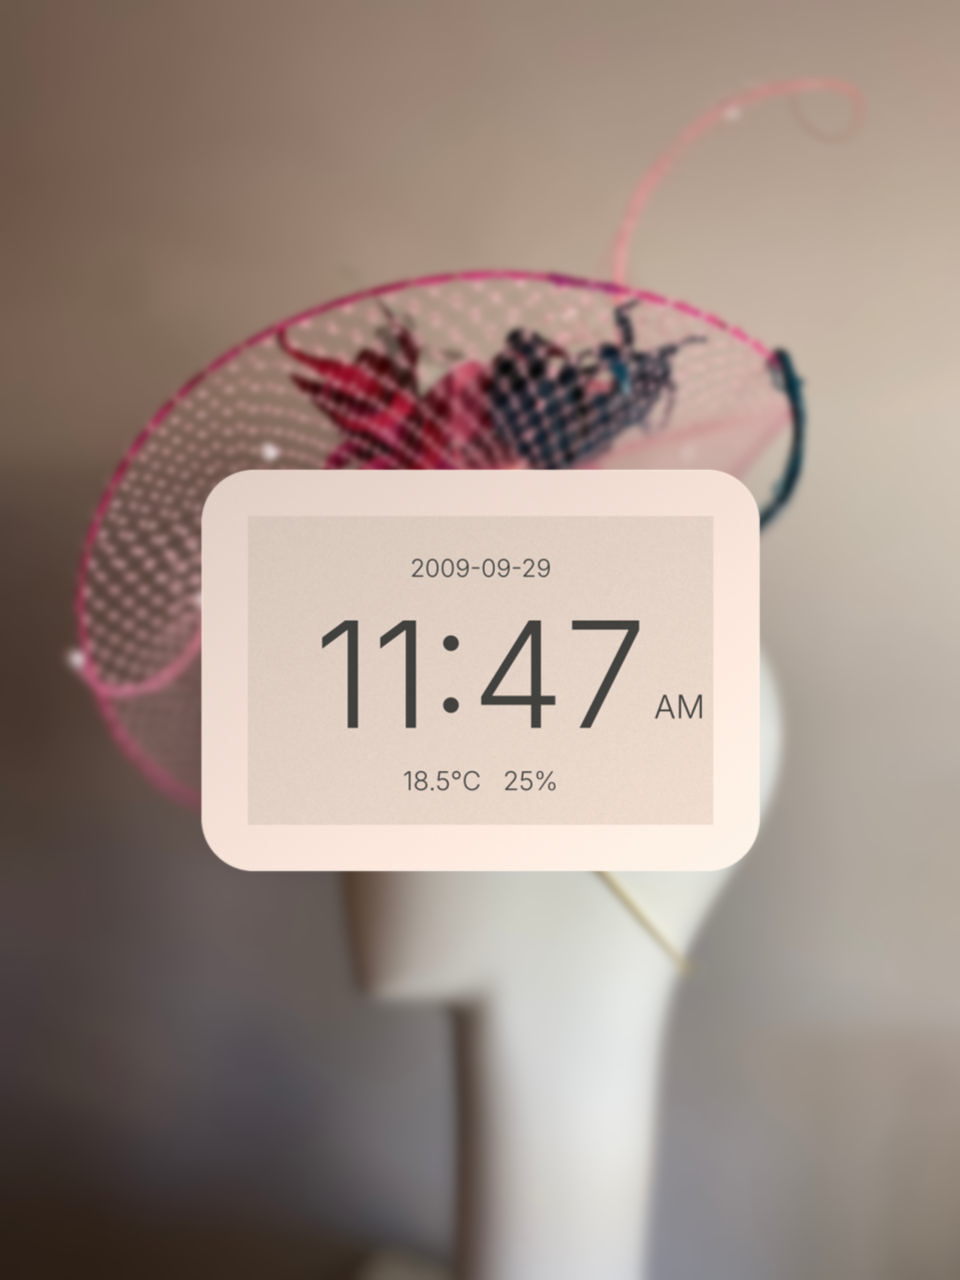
11:47
